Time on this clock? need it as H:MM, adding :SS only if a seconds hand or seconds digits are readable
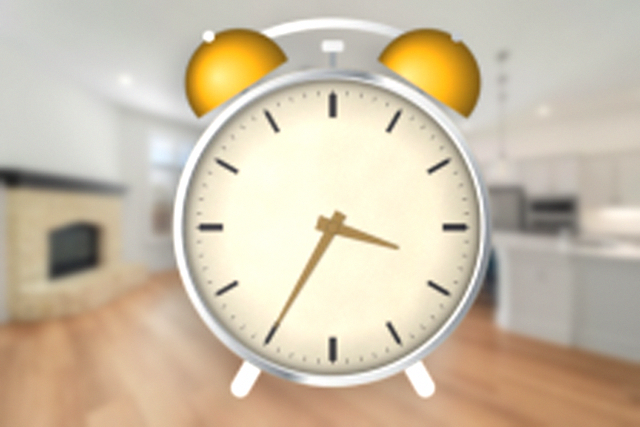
3:35
